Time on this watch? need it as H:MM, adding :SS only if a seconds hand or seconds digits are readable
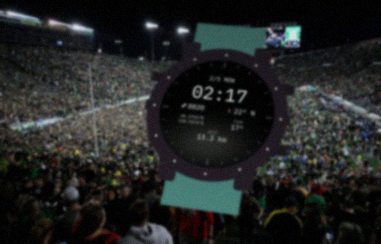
2:17
